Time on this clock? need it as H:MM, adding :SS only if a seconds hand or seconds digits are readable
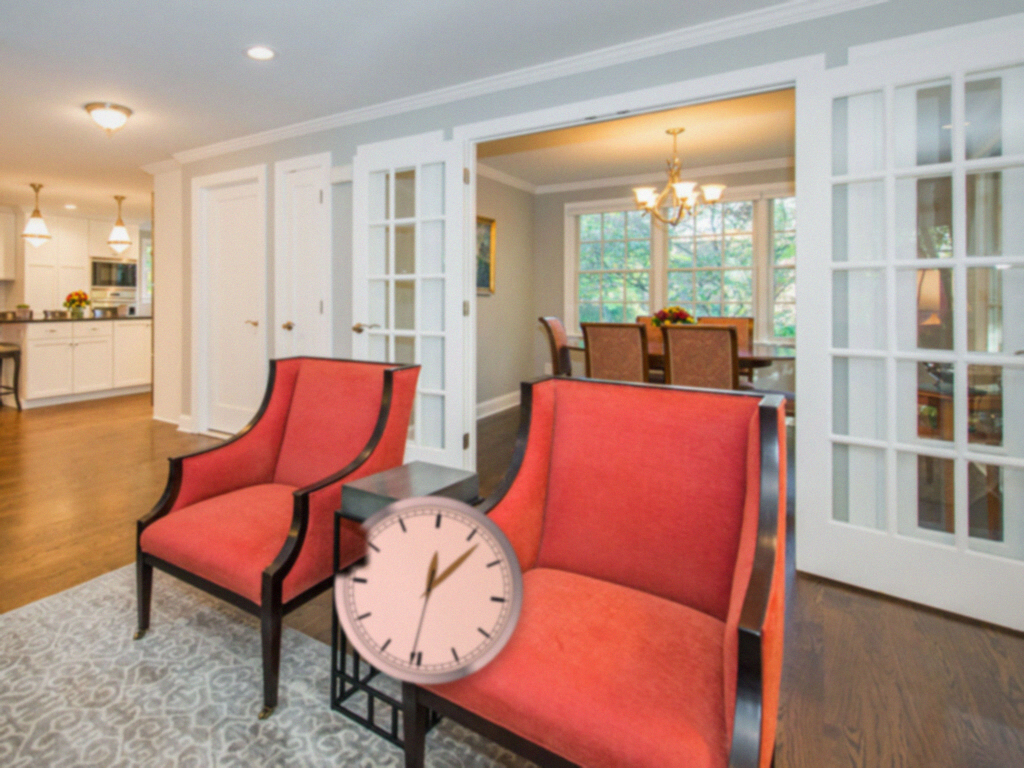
12:06:31
